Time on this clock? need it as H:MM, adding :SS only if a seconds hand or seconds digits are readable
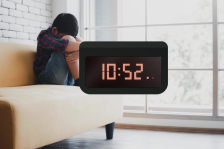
10:52
